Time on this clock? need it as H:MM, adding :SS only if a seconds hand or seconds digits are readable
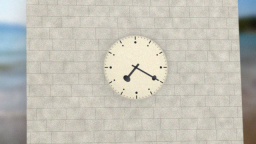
7:20
